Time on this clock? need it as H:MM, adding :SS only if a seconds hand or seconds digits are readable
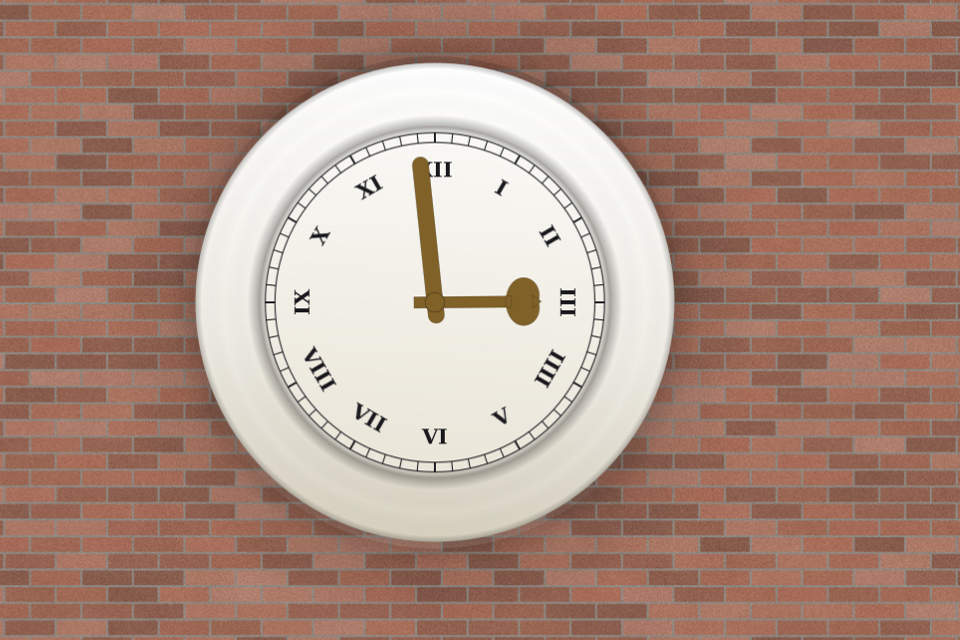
2:59
